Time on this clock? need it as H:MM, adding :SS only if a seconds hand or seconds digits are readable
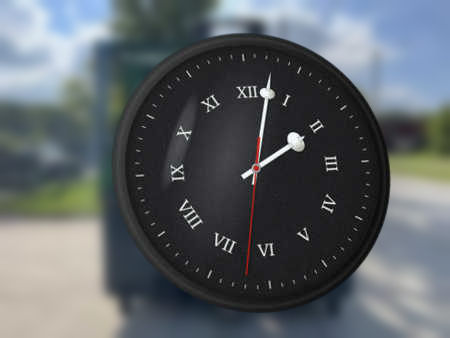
2:02:32
